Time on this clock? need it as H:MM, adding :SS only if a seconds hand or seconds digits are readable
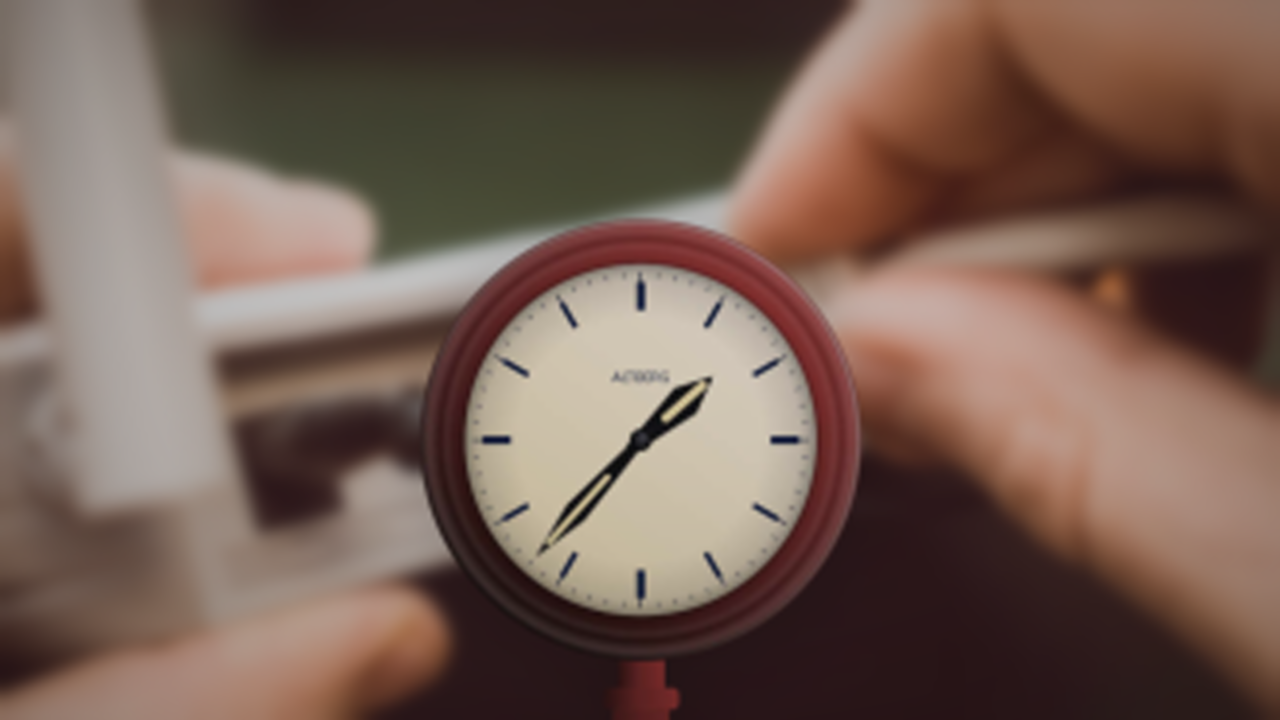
1:37
